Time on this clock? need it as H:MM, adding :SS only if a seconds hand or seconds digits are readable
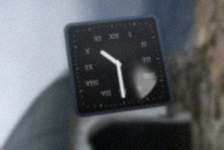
10:30
